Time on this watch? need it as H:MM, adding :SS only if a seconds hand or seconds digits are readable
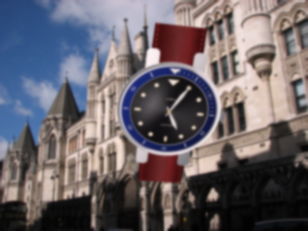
5:05
